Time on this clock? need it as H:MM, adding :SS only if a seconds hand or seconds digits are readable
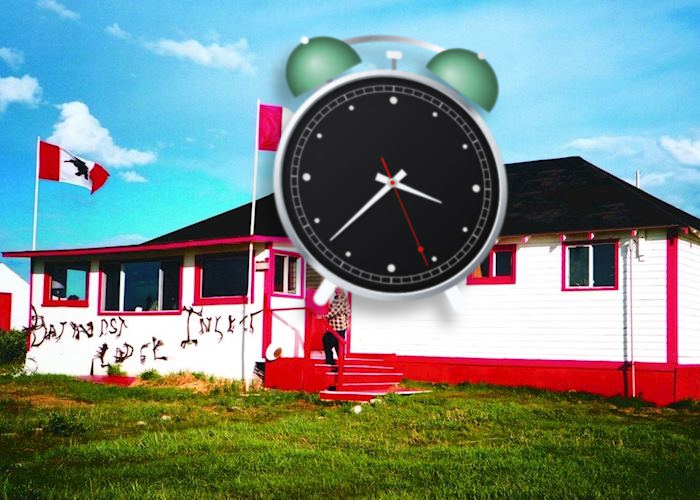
3:37:26
